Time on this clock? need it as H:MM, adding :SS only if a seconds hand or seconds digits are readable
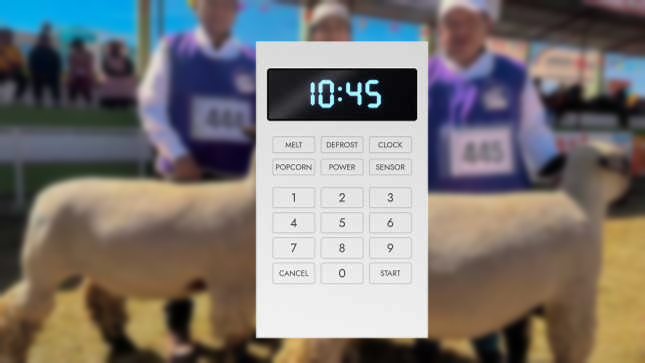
10:45
